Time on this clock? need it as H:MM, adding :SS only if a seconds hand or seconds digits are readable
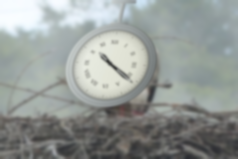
10:21
